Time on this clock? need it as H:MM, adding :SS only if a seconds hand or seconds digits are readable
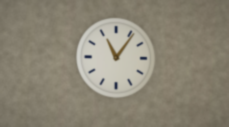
11:06
